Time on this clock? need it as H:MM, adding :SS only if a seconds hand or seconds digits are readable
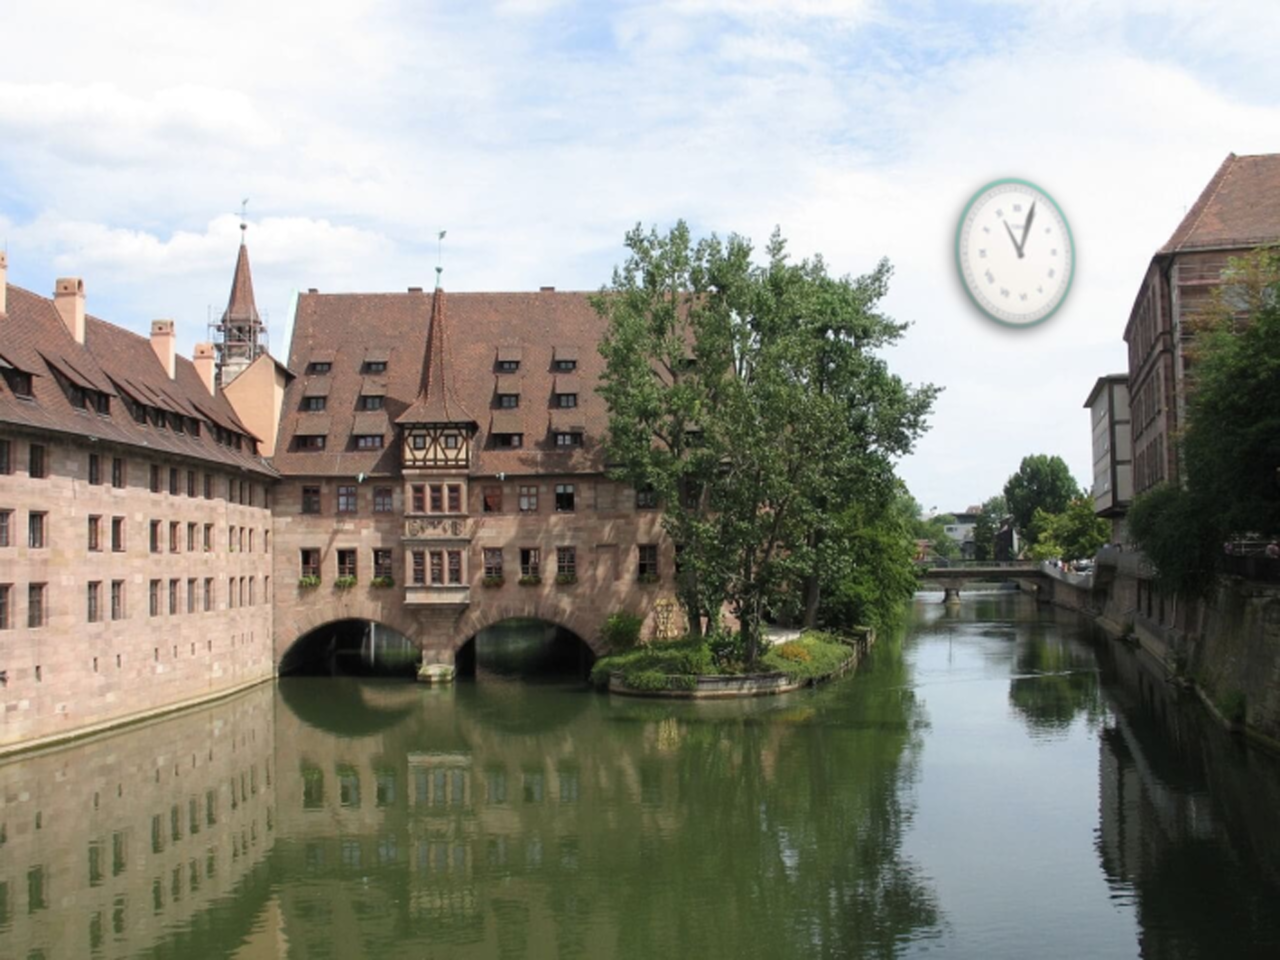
11:04
